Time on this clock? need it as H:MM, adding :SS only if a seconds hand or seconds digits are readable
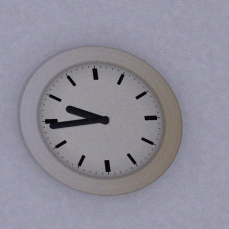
9:44
